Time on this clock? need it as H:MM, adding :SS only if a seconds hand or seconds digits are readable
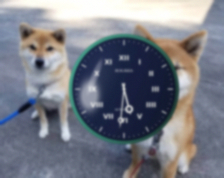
5:31
